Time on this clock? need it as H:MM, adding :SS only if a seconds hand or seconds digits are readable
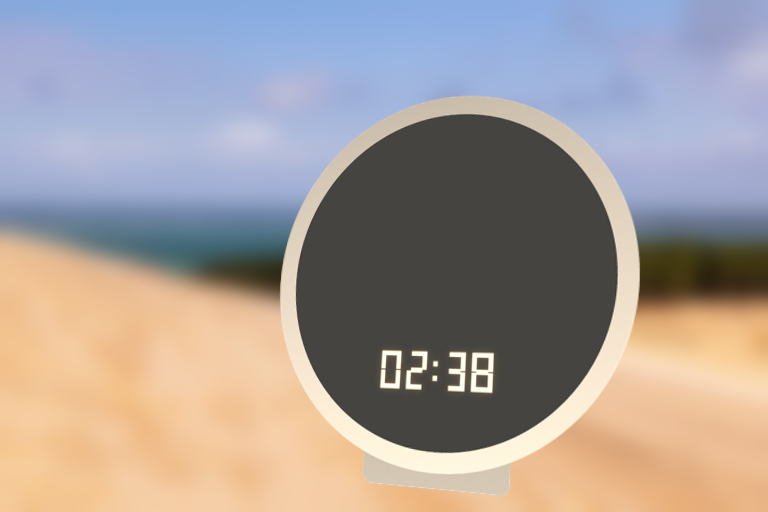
2:38
